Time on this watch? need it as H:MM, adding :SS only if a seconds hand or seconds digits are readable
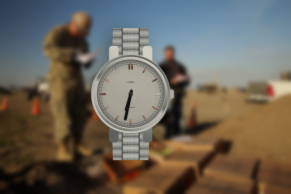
6:32
